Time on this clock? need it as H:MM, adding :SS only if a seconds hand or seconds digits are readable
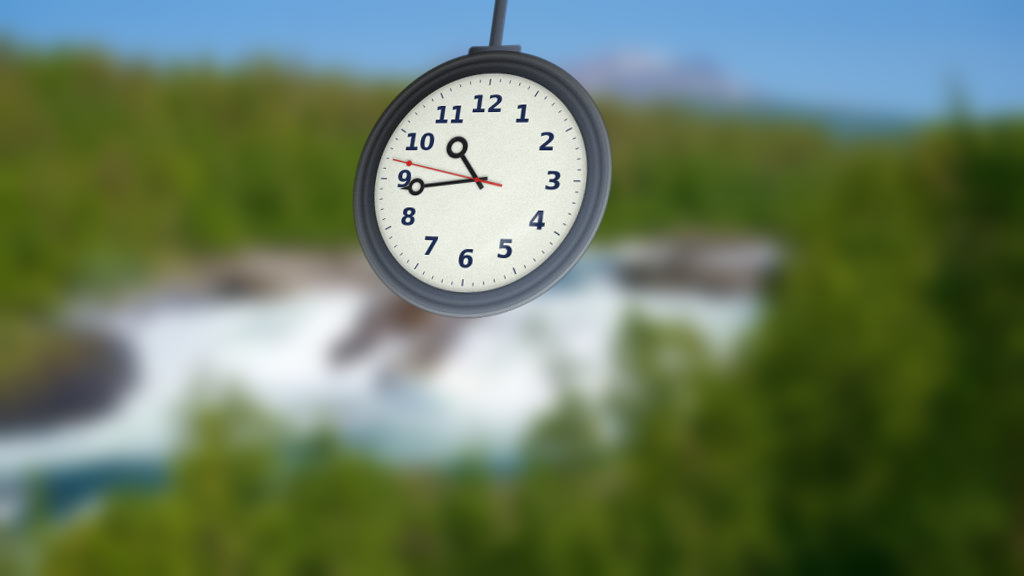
10:43:47
